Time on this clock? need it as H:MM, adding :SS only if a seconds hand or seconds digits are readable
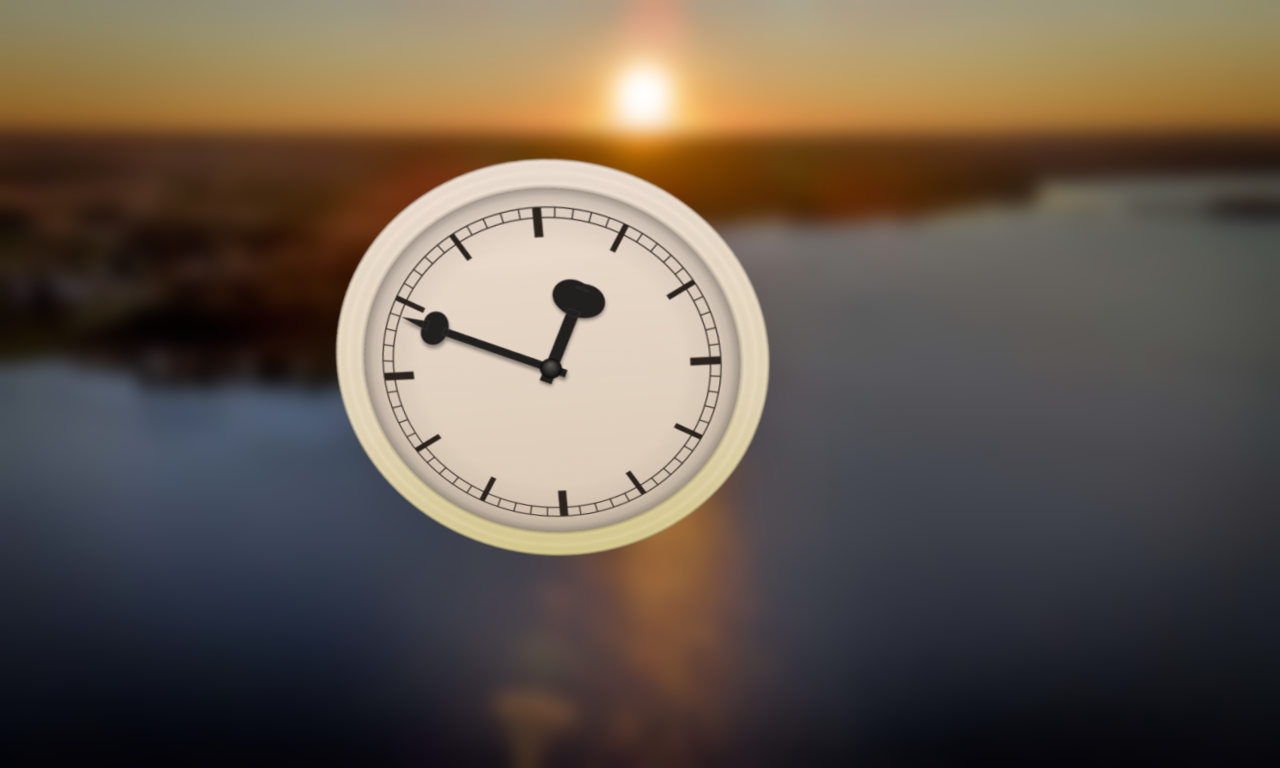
12:49
